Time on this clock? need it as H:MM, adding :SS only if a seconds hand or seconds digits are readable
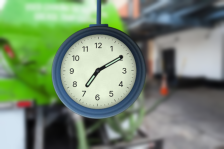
7:10
